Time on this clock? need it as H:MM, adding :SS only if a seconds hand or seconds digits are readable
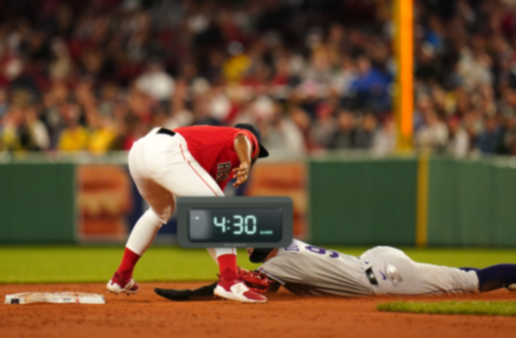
4:30
